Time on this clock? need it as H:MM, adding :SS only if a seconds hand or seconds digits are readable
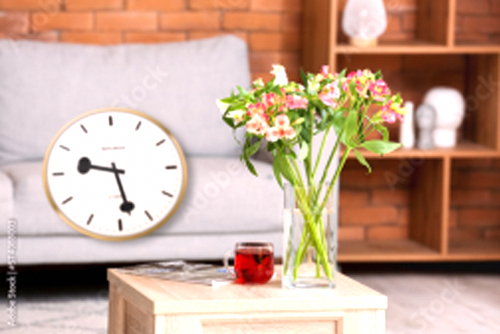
9:28
